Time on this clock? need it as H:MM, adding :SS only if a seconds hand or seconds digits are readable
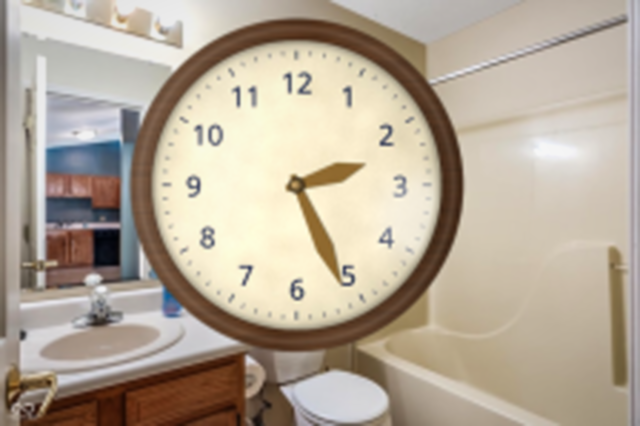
2:26
